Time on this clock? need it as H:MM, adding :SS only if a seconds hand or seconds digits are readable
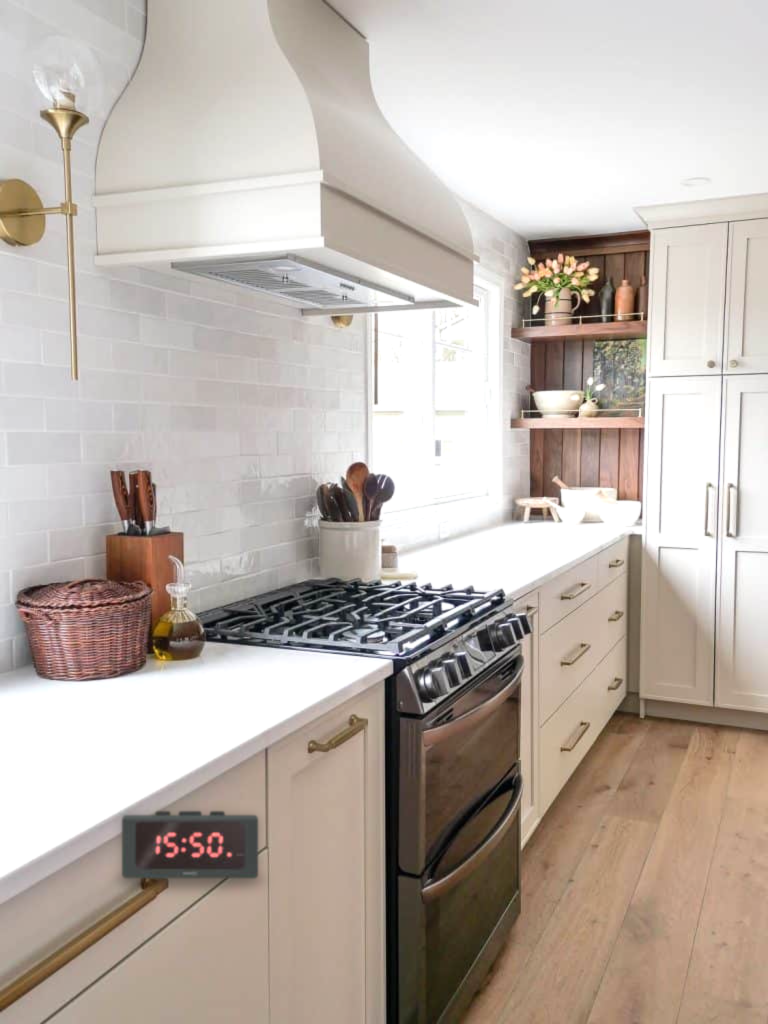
15:50
